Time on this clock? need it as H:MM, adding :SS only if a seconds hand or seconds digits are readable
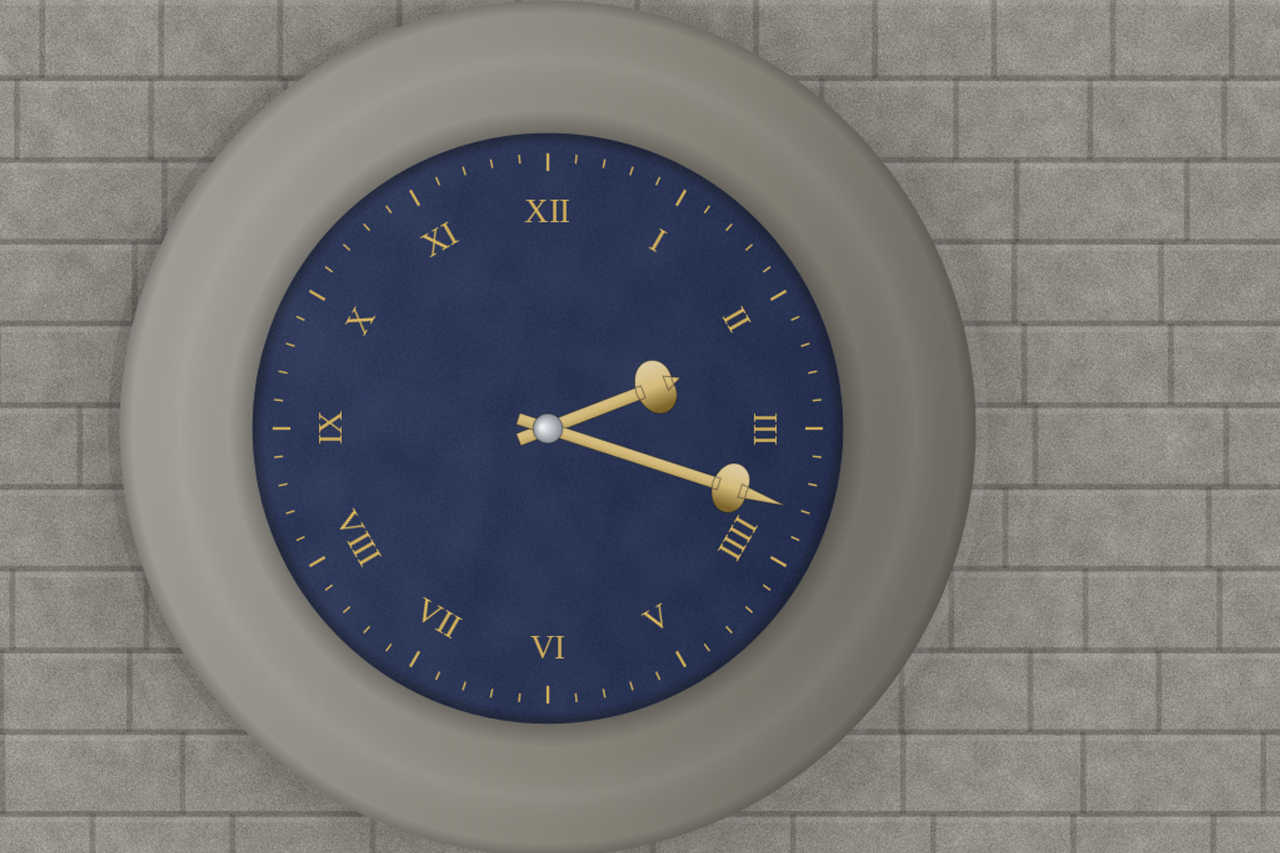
2:18
